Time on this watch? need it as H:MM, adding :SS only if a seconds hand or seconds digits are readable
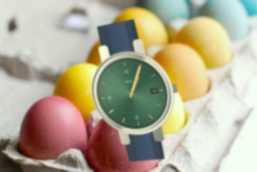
1:05
